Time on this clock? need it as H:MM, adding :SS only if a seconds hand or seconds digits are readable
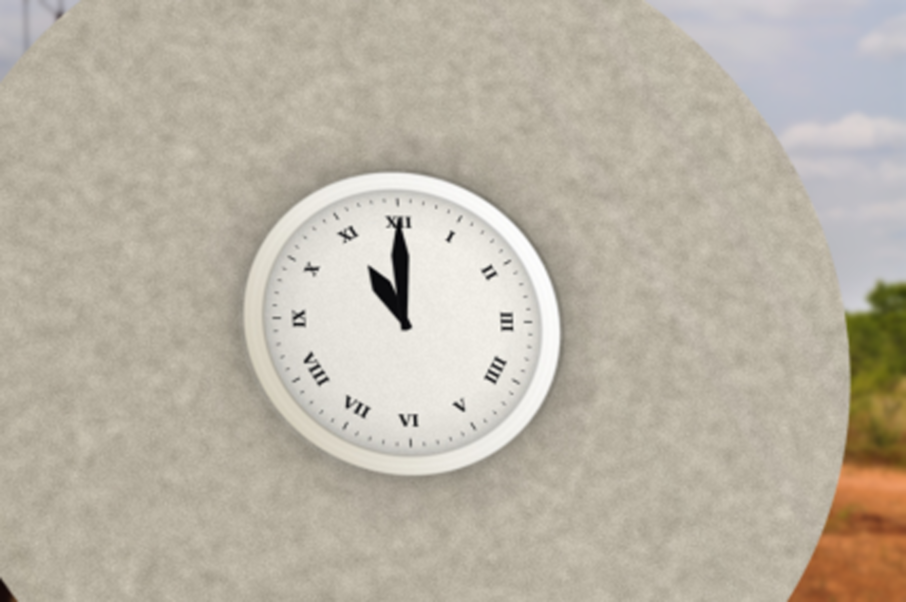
11:00
